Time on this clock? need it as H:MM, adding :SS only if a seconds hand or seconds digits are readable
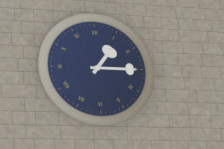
1:15
